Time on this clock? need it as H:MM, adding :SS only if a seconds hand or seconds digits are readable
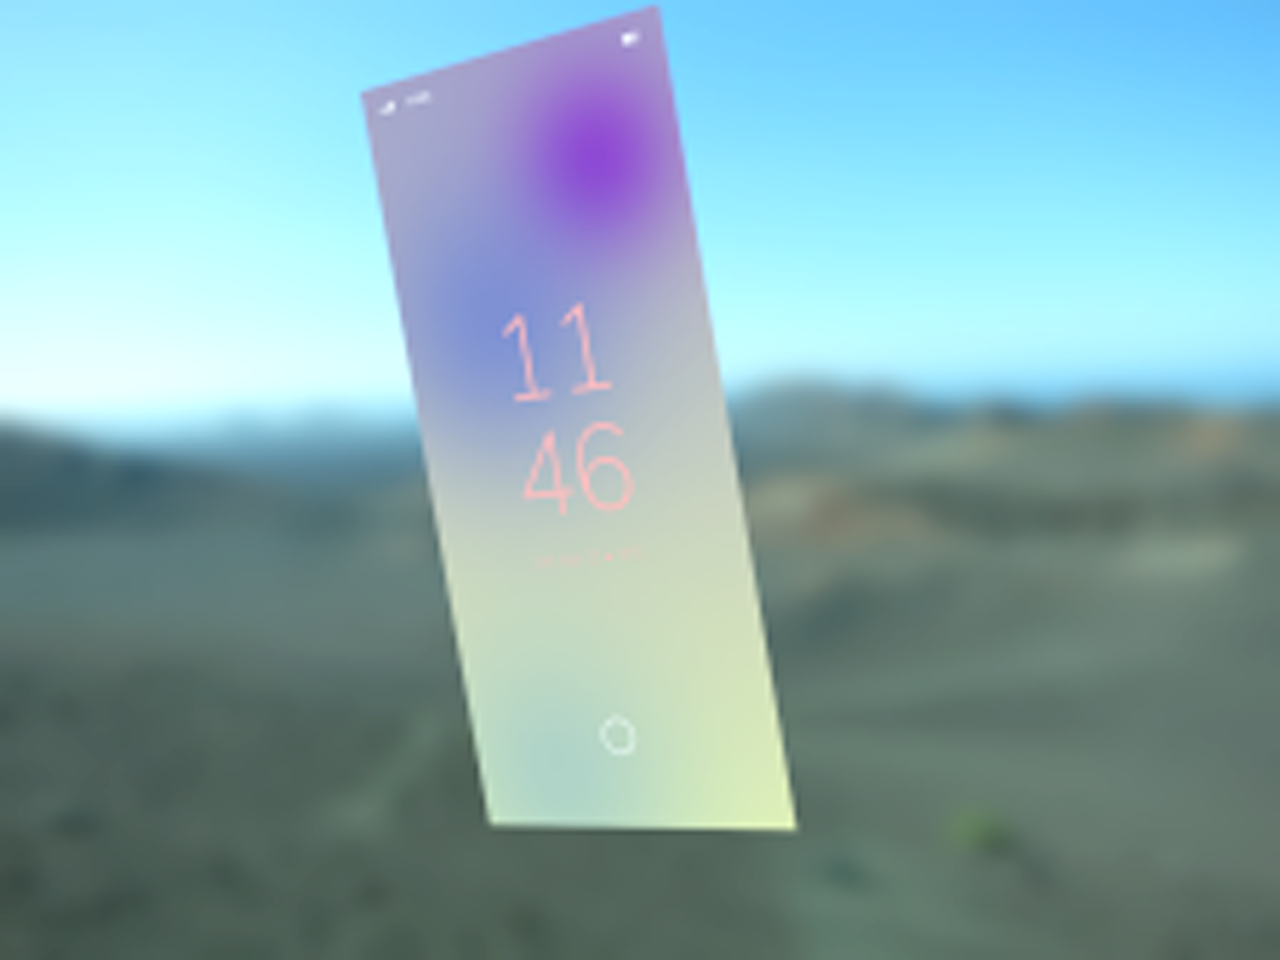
11:46
